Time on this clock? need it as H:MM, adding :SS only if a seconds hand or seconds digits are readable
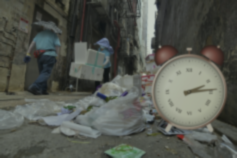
2:14
